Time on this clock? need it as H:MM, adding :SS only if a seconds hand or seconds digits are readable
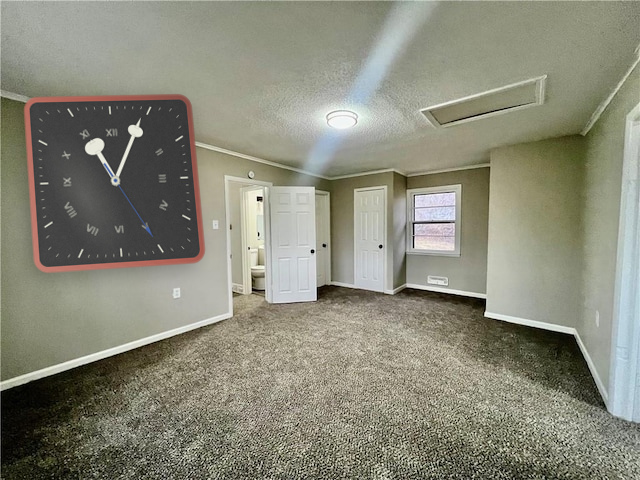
11:04:25
